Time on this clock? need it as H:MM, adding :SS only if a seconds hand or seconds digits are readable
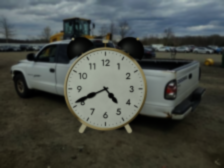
4:41
